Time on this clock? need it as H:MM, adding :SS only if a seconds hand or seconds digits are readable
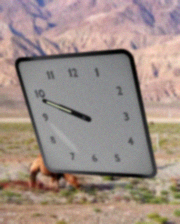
9:49
